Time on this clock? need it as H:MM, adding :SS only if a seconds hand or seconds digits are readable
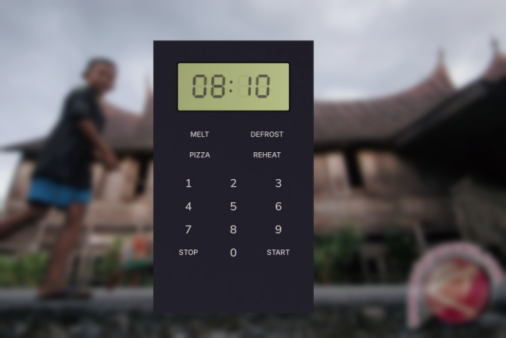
8:10
